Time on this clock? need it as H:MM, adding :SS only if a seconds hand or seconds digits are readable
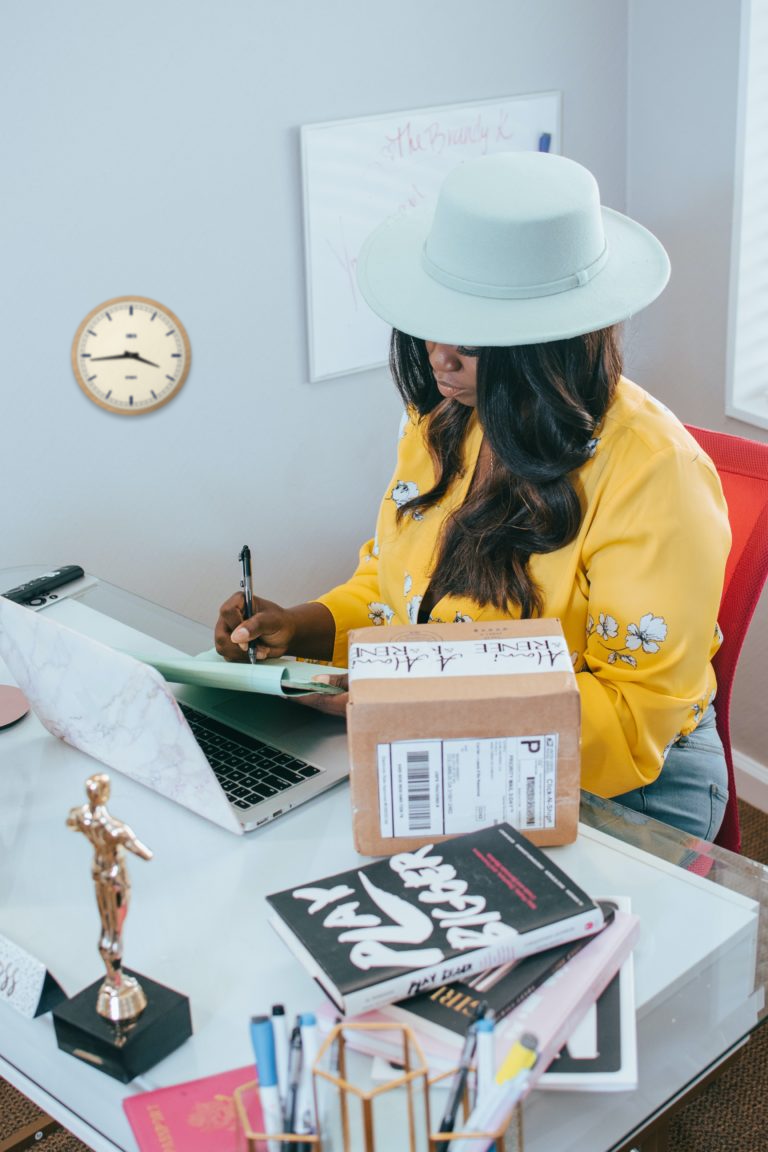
3:44
